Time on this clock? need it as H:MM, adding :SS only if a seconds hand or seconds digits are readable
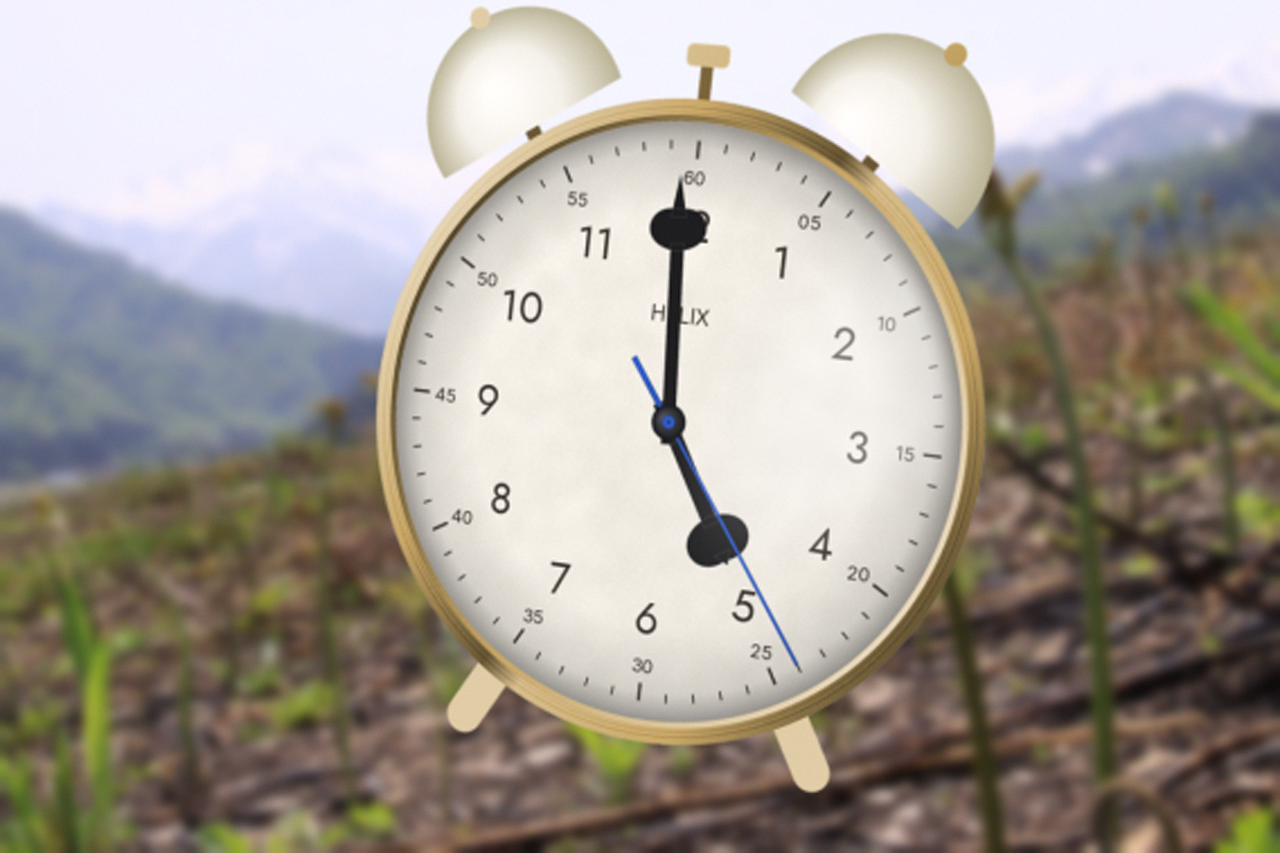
4:59:24
